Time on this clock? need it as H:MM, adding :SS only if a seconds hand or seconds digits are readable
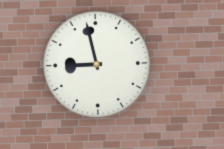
8:58
